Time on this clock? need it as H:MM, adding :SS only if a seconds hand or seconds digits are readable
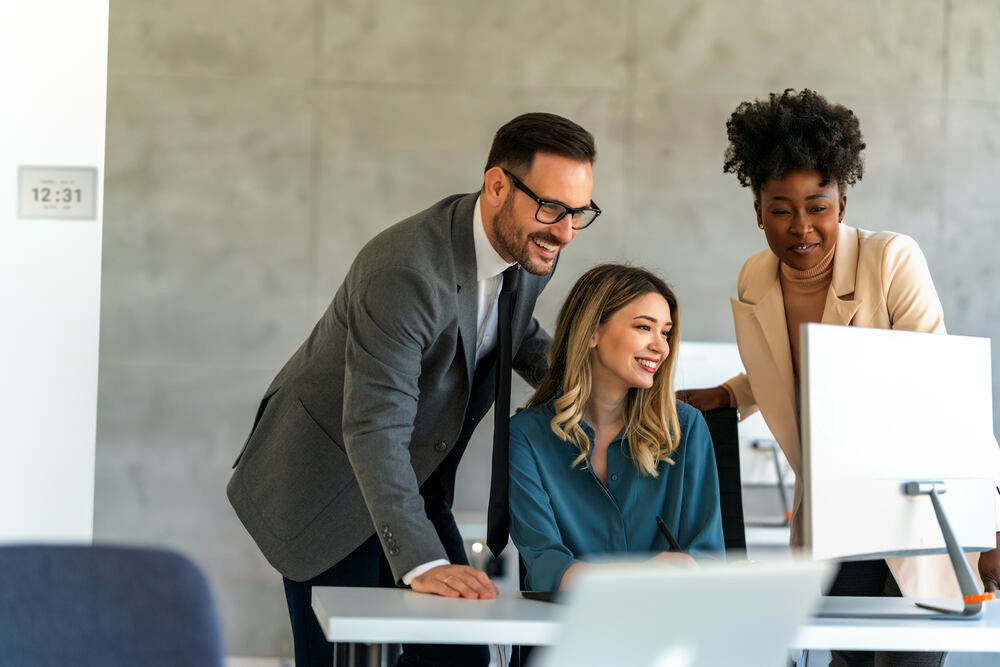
12:31
